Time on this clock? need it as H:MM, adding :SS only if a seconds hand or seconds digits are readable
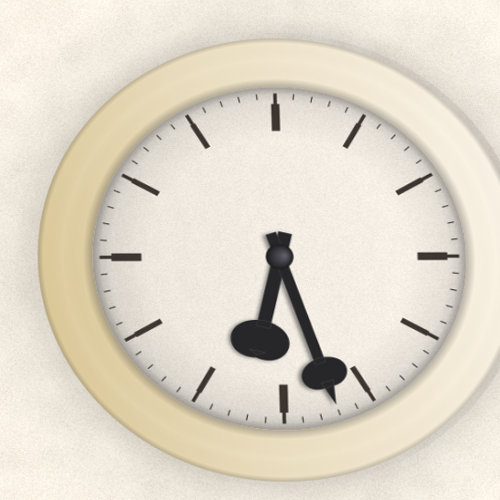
6:27
